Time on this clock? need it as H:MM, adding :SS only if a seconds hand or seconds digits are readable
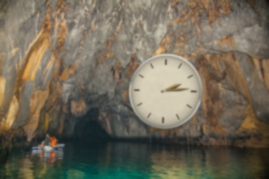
2:14
